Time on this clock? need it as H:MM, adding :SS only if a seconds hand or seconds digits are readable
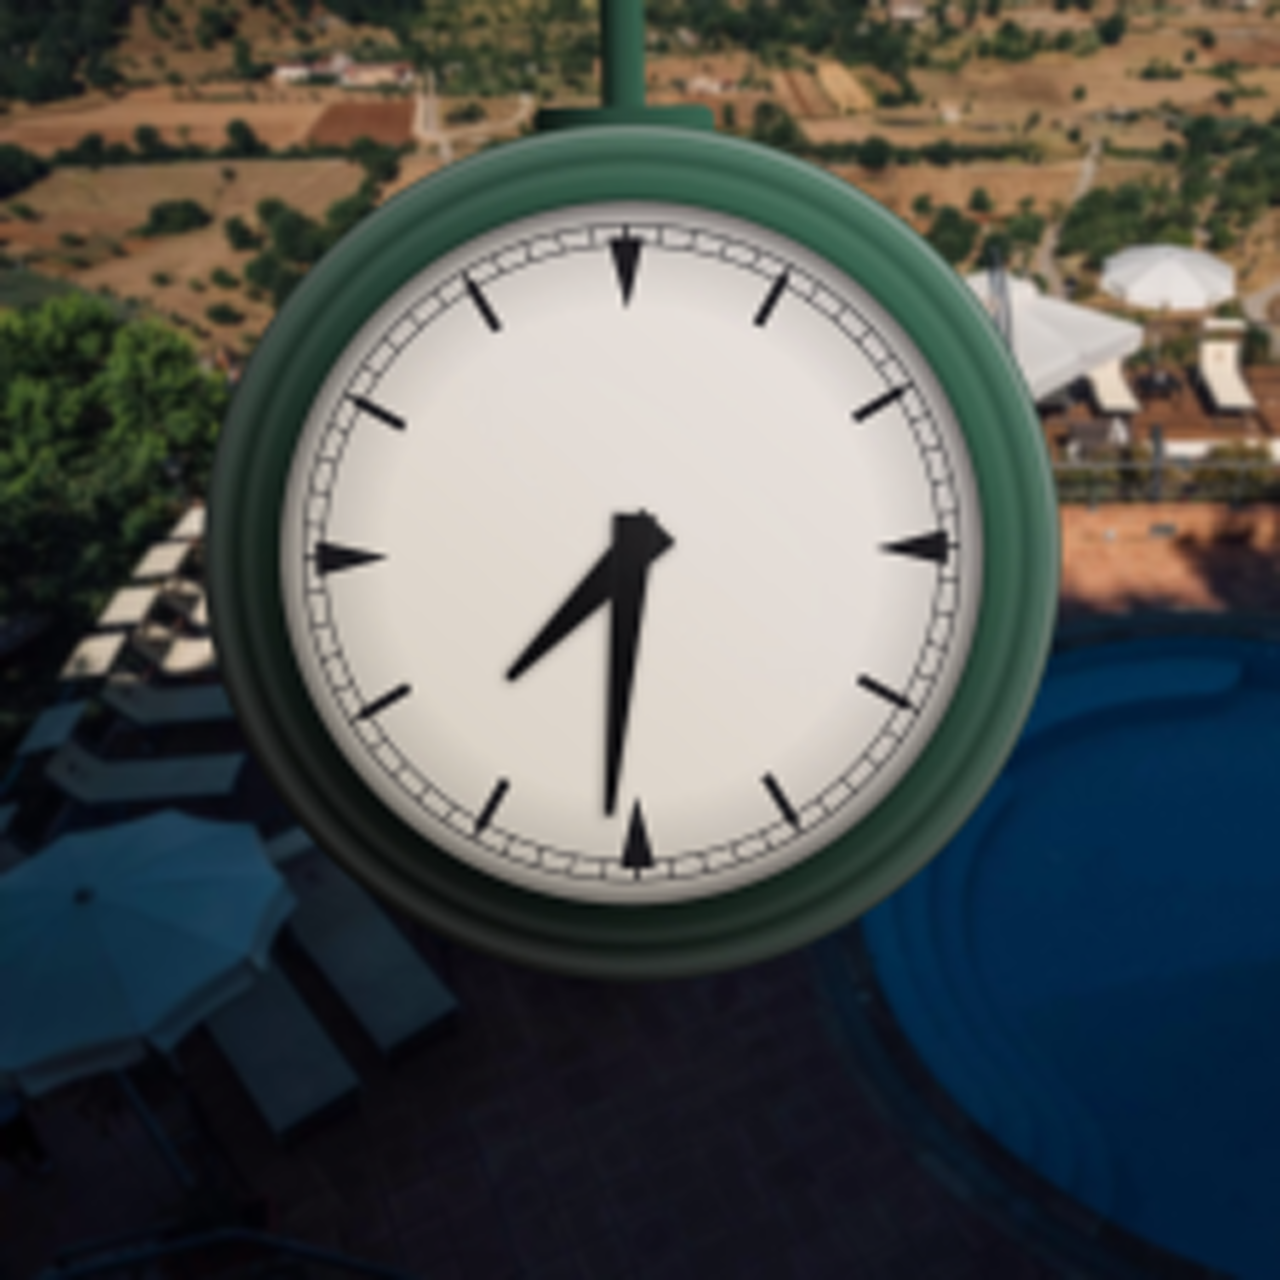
7:31
